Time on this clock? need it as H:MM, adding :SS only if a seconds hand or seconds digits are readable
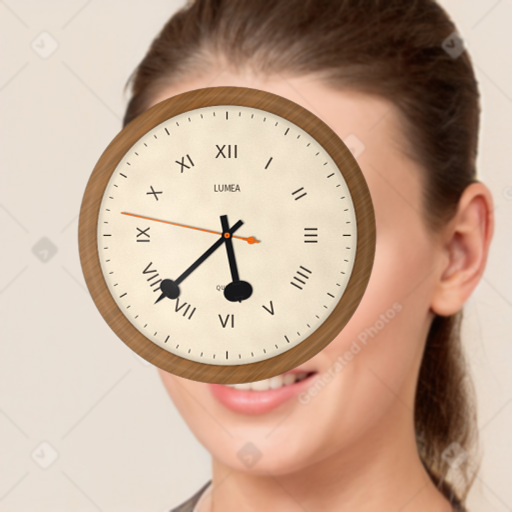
5:37:47
